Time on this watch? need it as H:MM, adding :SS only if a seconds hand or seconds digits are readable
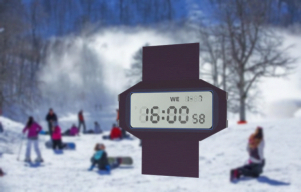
16:00:58
